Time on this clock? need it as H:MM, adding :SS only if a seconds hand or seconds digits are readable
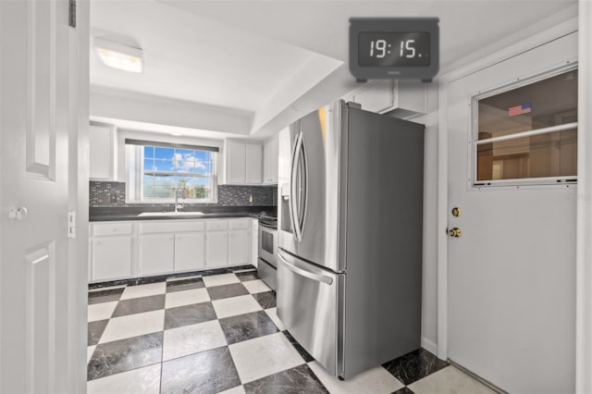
19:15
